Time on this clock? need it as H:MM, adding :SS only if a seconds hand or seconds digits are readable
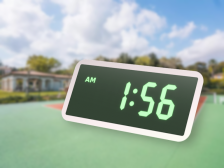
1:56
